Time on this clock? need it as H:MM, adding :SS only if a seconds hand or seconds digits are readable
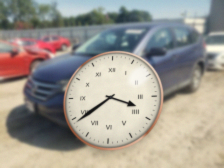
3:39
